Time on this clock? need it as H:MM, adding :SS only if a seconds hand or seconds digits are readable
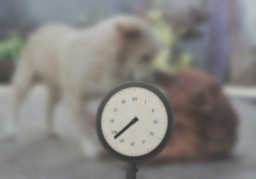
7:38
